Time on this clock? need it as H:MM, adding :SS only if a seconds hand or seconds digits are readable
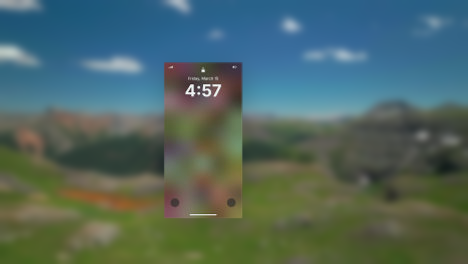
4:57
